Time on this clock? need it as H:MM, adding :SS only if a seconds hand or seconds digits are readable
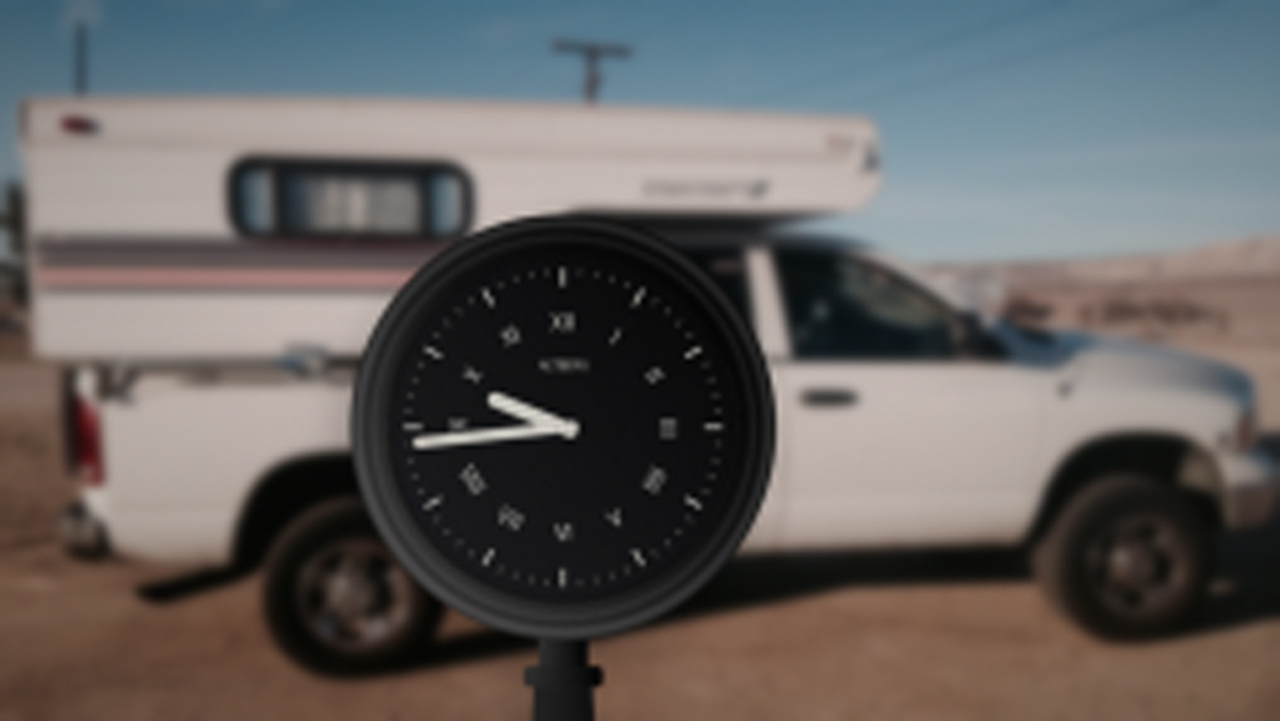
9:44
